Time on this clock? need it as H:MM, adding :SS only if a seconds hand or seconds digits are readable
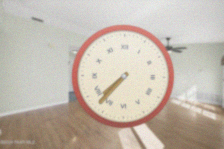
7:37
